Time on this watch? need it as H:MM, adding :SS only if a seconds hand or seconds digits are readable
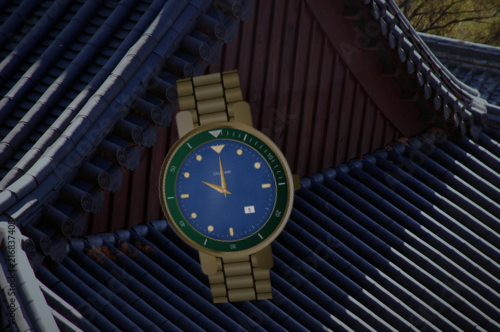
10:00
